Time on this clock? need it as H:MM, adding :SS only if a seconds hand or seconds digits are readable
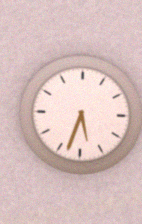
5:33
